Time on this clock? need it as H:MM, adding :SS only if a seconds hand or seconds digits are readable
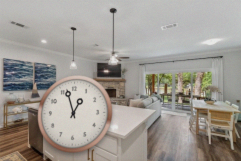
12:57
